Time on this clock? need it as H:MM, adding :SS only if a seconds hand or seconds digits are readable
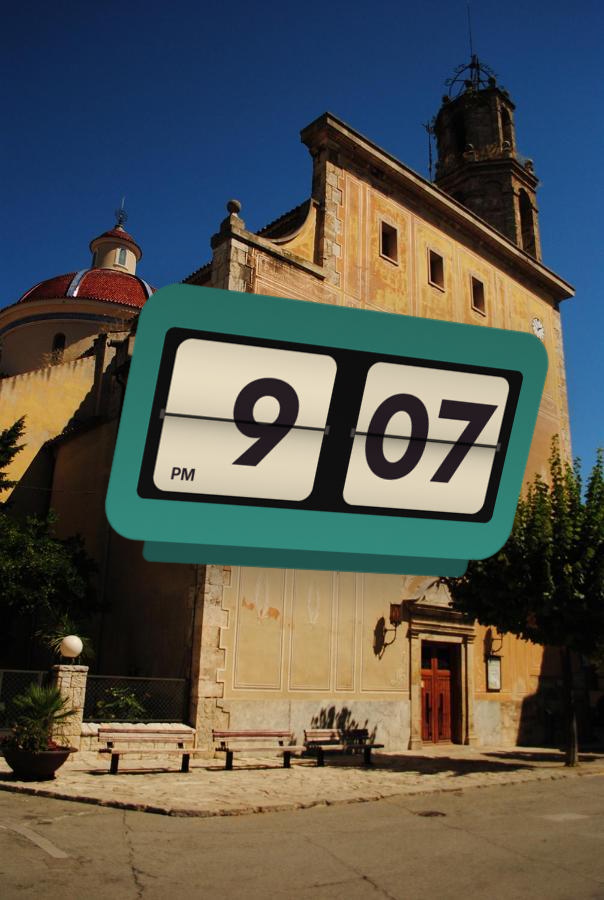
9:07
